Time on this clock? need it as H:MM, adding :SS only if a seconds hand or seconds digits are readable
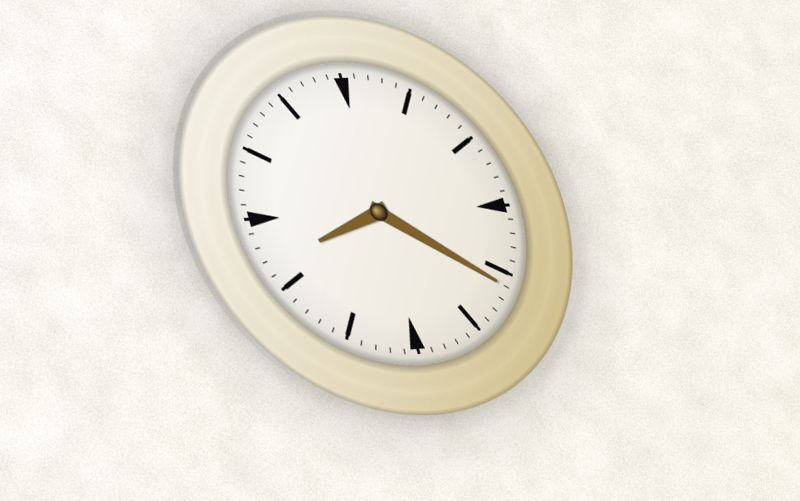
8:21
